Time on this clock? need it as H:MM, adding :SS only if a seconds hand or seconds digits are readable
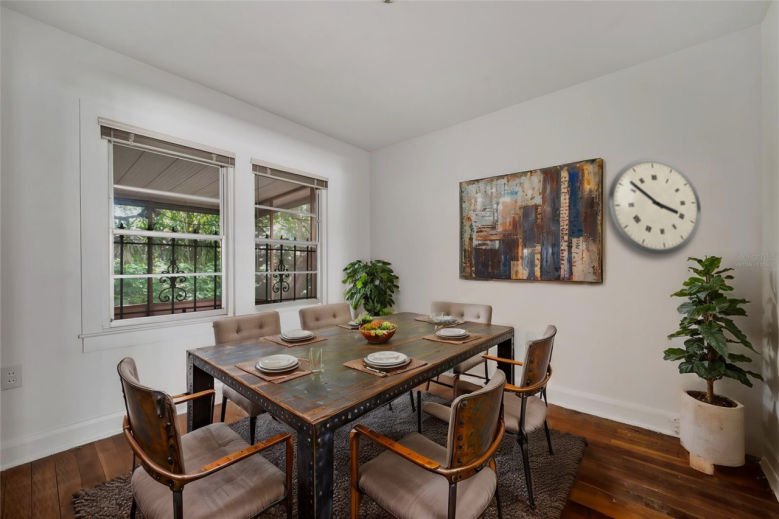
3:52
